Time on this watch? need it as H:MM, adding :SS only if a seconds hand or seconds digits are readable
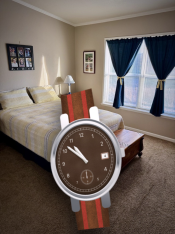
10:52
